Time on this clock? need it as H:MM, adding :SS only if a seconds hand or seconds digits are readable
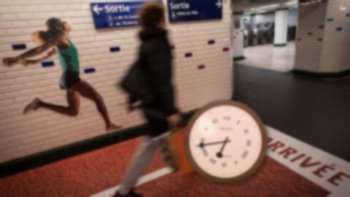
6:43
